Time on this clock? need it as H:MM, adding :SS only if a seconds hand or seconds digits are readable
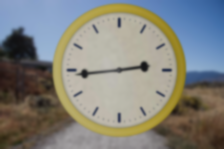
2:44
